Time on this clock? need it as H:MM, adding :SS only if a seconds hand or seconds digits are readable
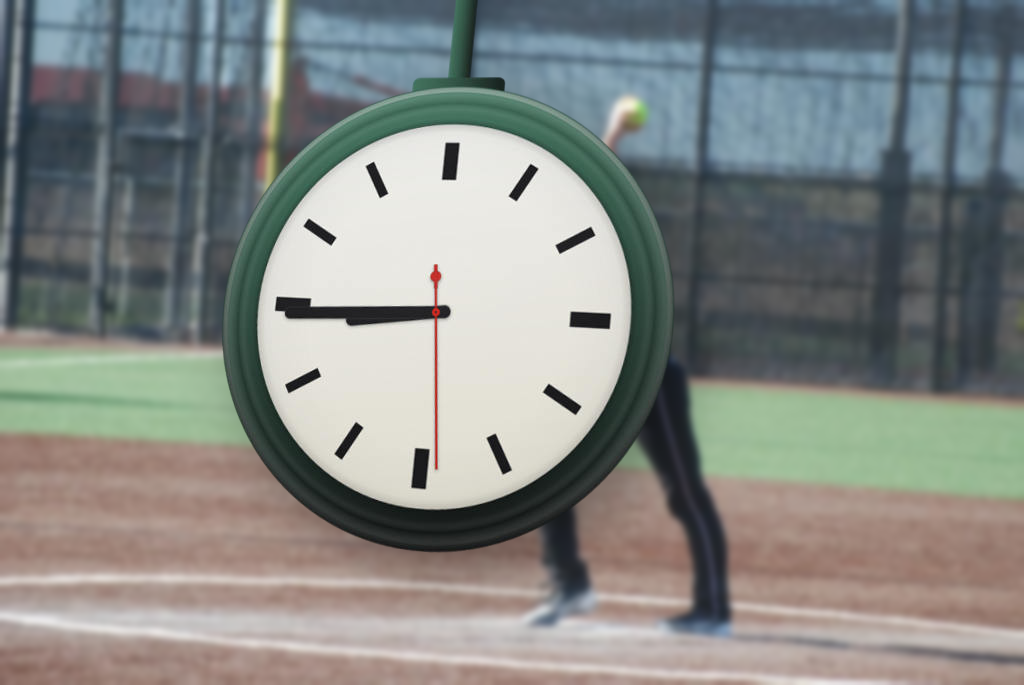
8:44:29
